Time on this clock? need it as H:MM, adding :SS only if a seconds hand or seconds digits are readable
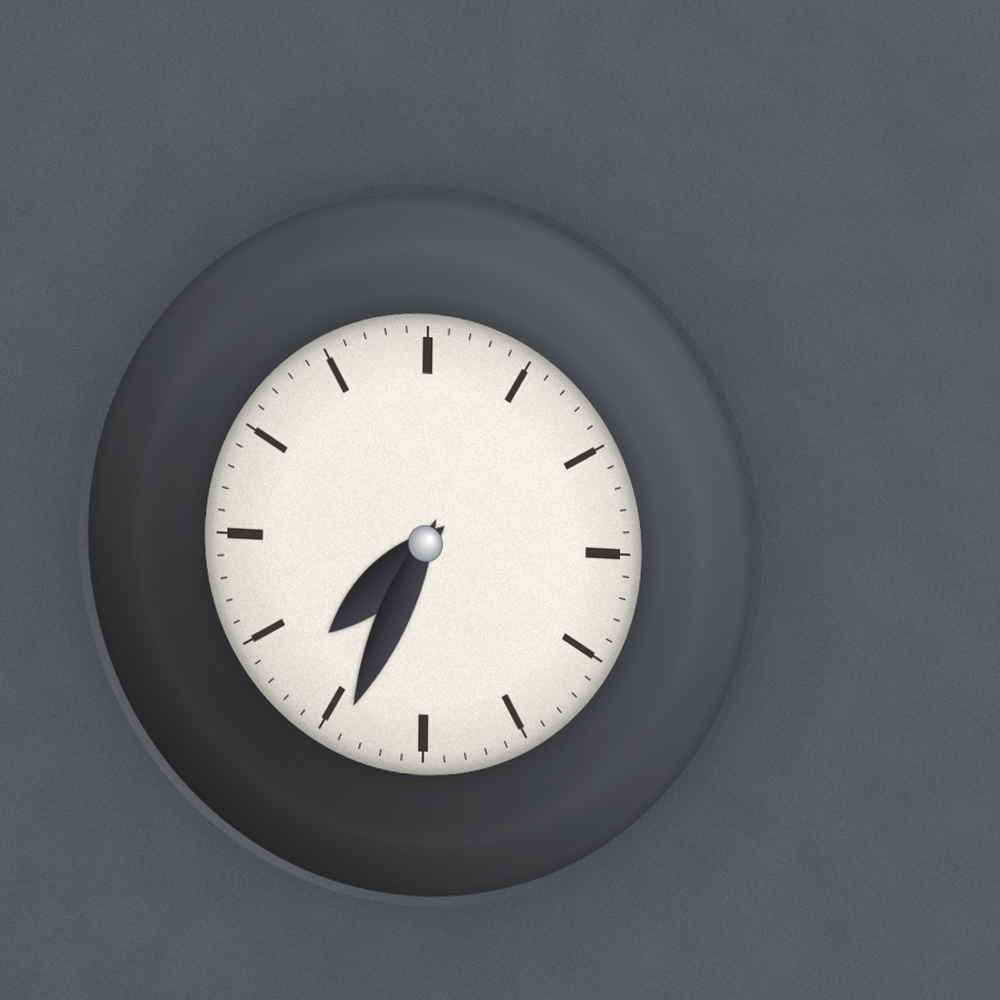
7:34
